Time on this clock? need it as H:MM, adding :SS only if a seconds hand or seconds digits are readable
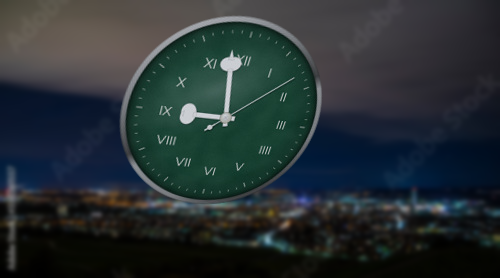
8:58:08
